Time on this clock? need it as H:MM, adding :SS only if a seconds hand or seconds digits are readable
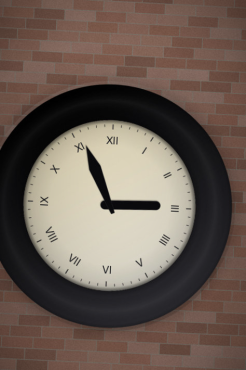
2:56
